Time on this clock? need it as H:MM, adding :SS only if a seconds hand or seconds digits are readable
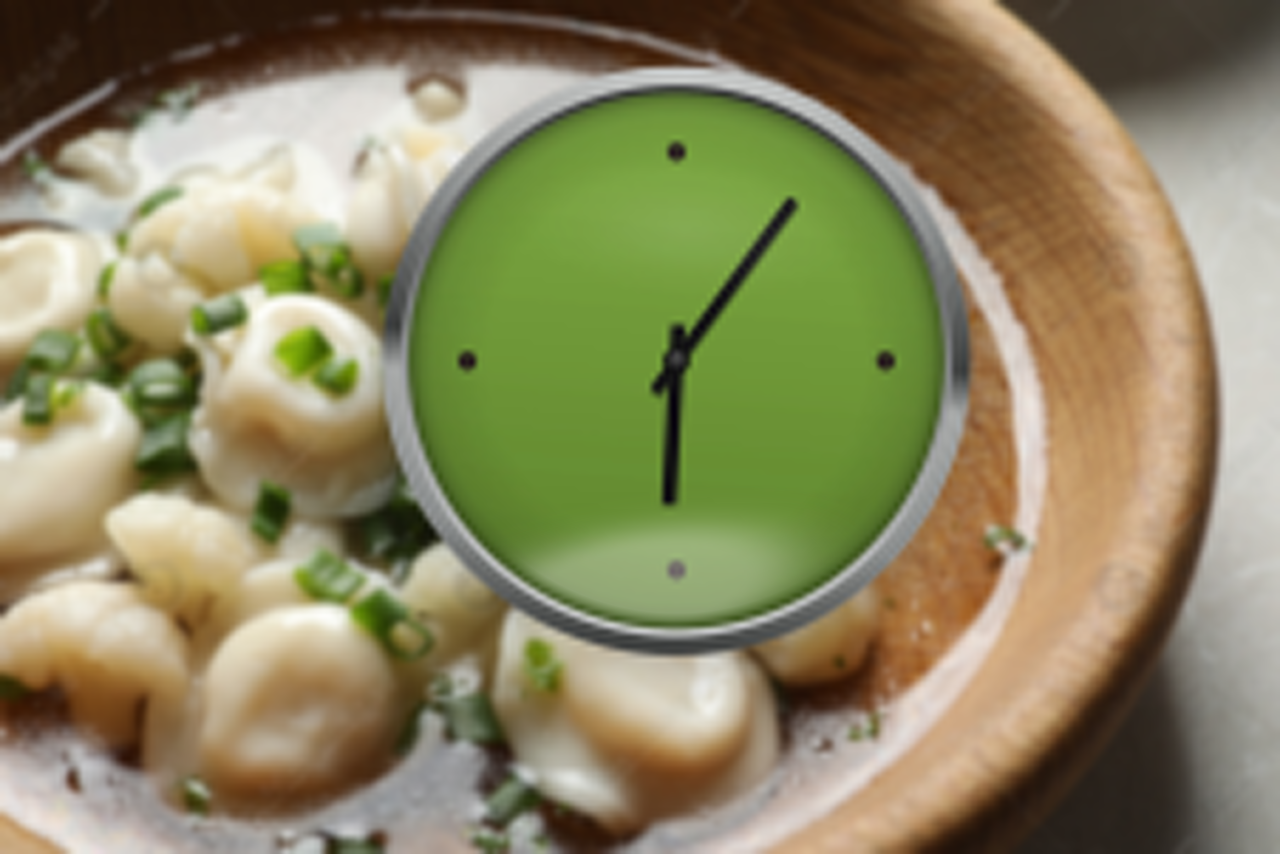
6:06
